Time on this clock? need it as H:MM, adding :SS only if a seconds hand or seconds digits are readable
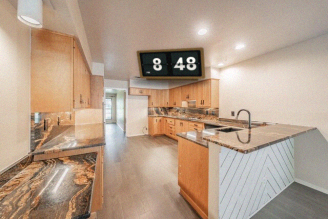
8:48
